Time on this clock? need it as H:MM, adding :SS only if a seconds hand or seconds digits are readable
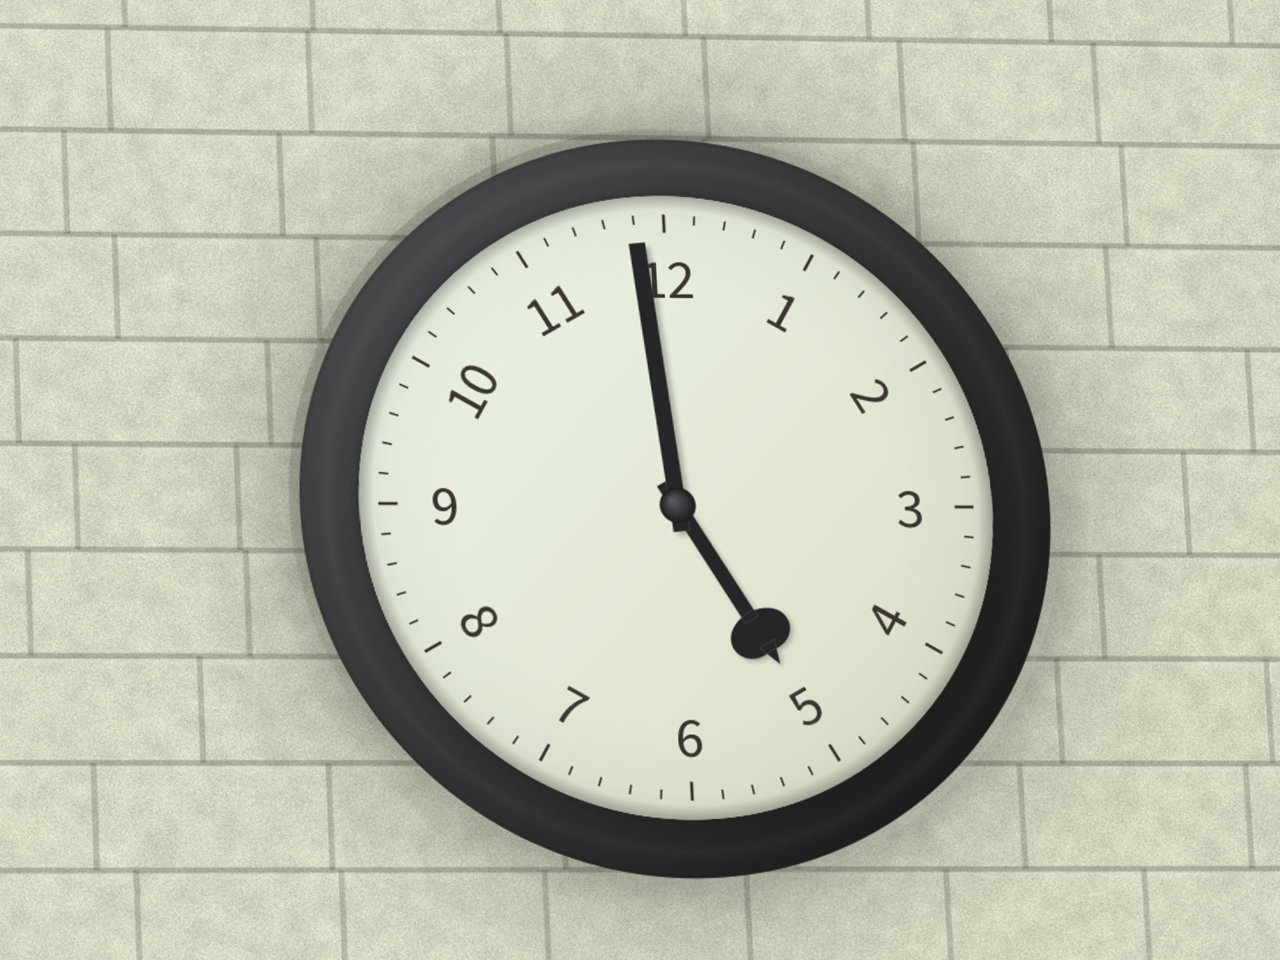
4:59
